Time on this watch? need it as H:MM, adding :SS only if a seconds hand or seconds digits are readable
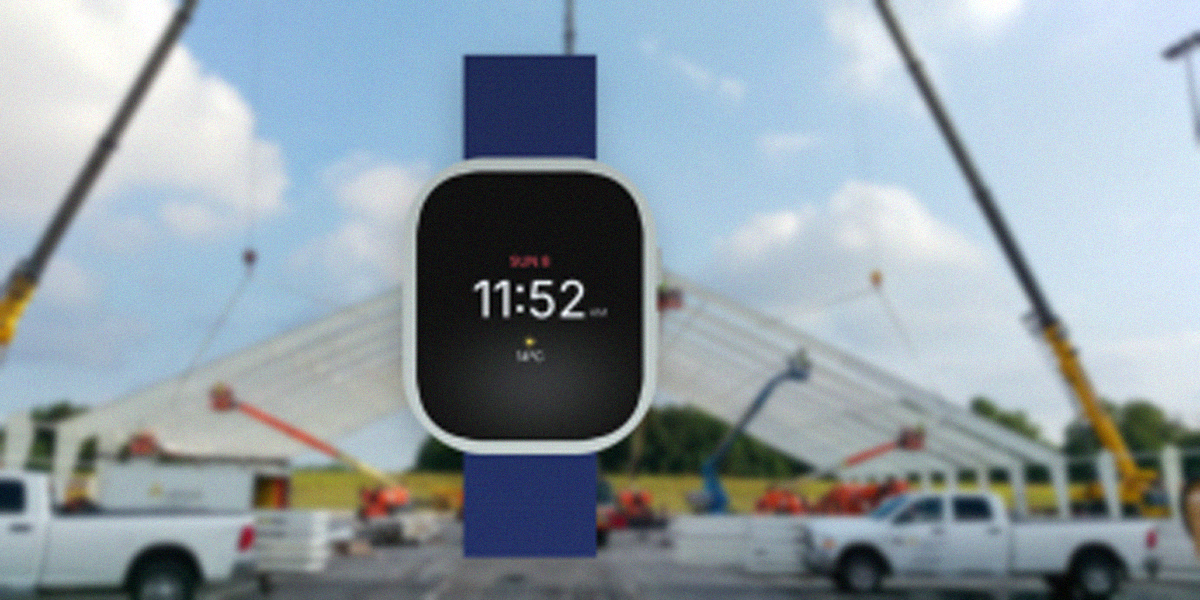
11:52
